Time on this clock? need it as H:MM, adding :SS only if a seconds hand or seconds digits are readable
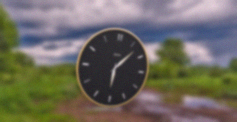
6:07
